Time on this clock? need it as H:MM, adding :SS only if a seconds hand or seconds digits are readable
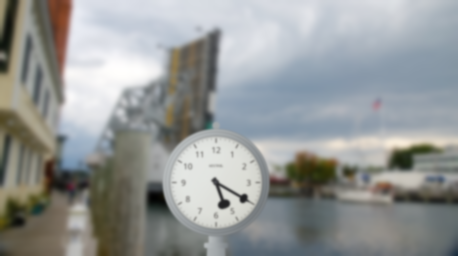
5:20
